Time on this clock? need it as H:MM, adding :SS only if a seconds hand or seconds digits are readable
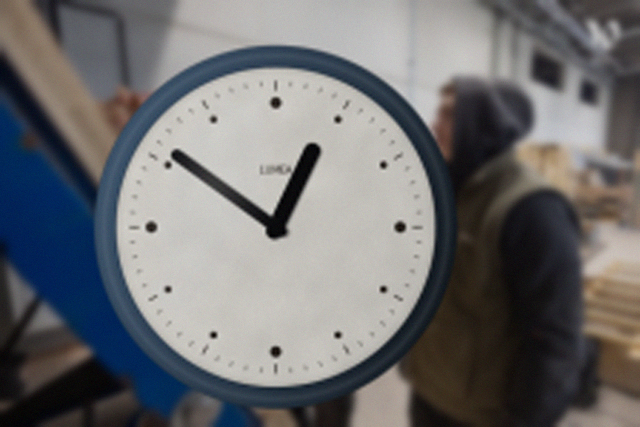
12:51
